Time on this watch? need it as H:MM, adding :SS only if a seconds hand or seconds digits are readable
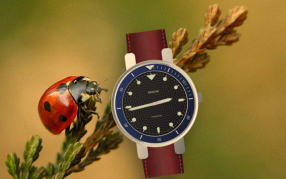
2:44
